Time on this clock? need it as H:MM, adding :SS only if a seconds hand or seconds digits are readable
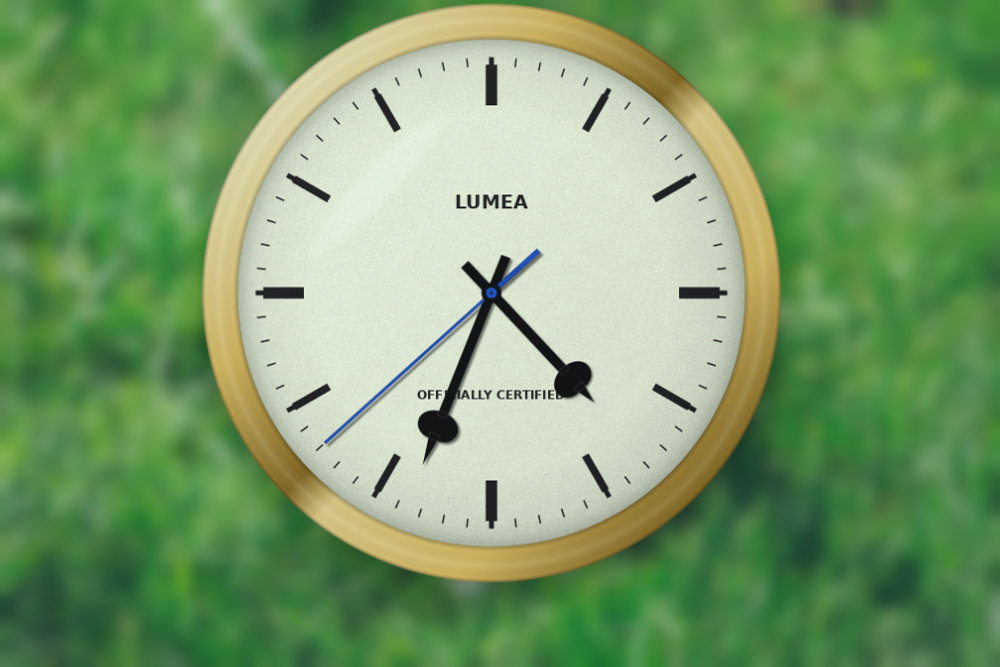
4:33:38
